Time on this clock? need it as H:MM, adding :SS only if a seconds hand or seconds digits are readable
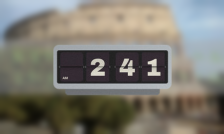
2:41
